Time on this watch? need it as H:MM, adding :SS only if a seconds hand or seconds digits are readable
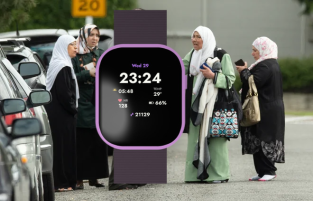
23:24
